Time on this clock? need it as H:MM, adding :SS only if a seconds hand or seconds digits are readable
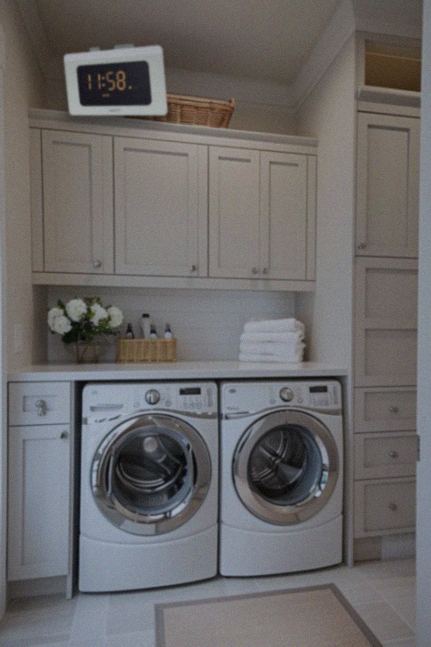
11:58
